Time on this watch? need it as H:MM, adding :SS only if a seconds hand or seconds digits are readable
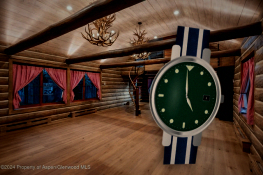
4:59
